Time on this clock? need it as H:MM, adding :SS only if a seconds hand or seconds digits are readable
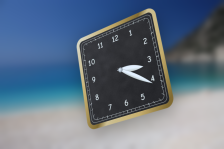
3:21
